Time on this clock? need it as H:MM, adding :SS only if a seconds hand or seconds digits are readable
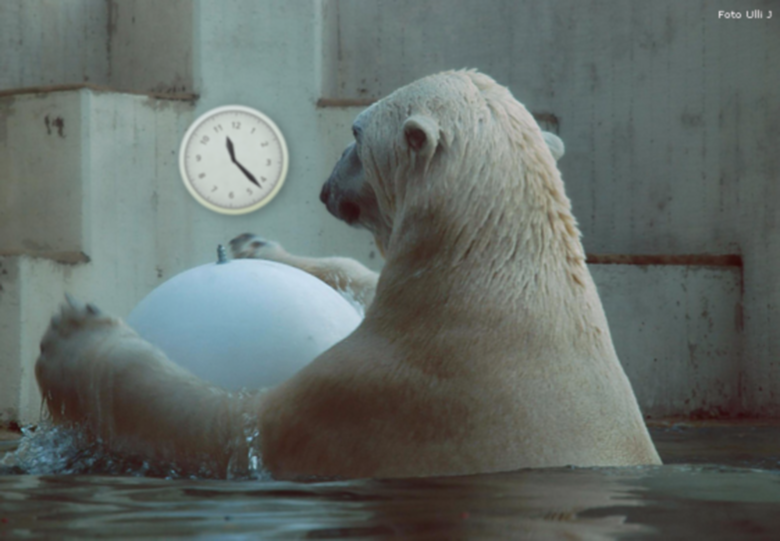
11:22
